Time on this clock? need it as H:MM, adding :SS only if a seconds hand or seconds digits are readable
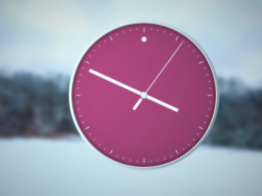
3:49:06
